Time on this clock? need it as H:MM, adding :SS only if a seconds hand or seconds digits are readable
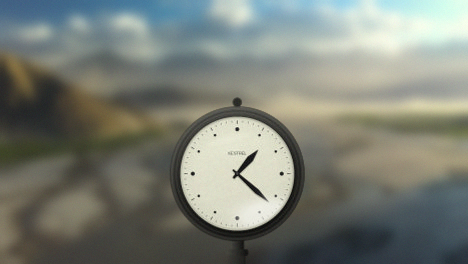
1:22
